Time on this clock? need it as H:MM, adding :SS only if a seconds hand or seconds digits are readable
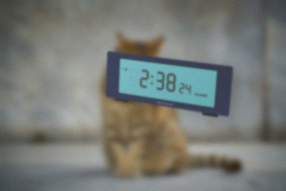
2:38
